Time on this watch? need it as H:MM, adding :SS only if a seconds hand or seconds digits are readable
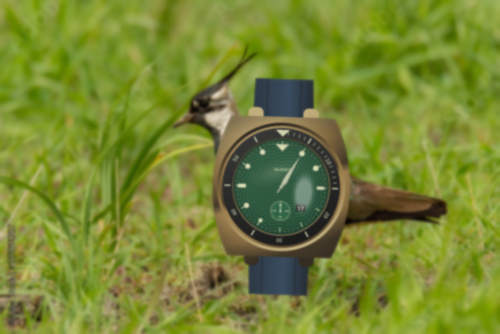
1:05
